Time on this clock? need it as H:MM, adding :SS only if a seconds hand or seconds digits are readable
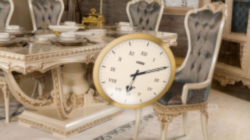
6:10
